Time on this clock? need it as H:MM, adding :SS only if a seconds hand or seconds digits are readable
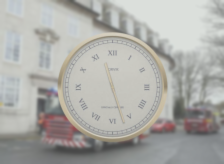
11:27
